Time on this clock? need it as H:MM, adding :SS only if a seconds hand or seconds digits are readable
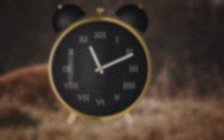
11:11
